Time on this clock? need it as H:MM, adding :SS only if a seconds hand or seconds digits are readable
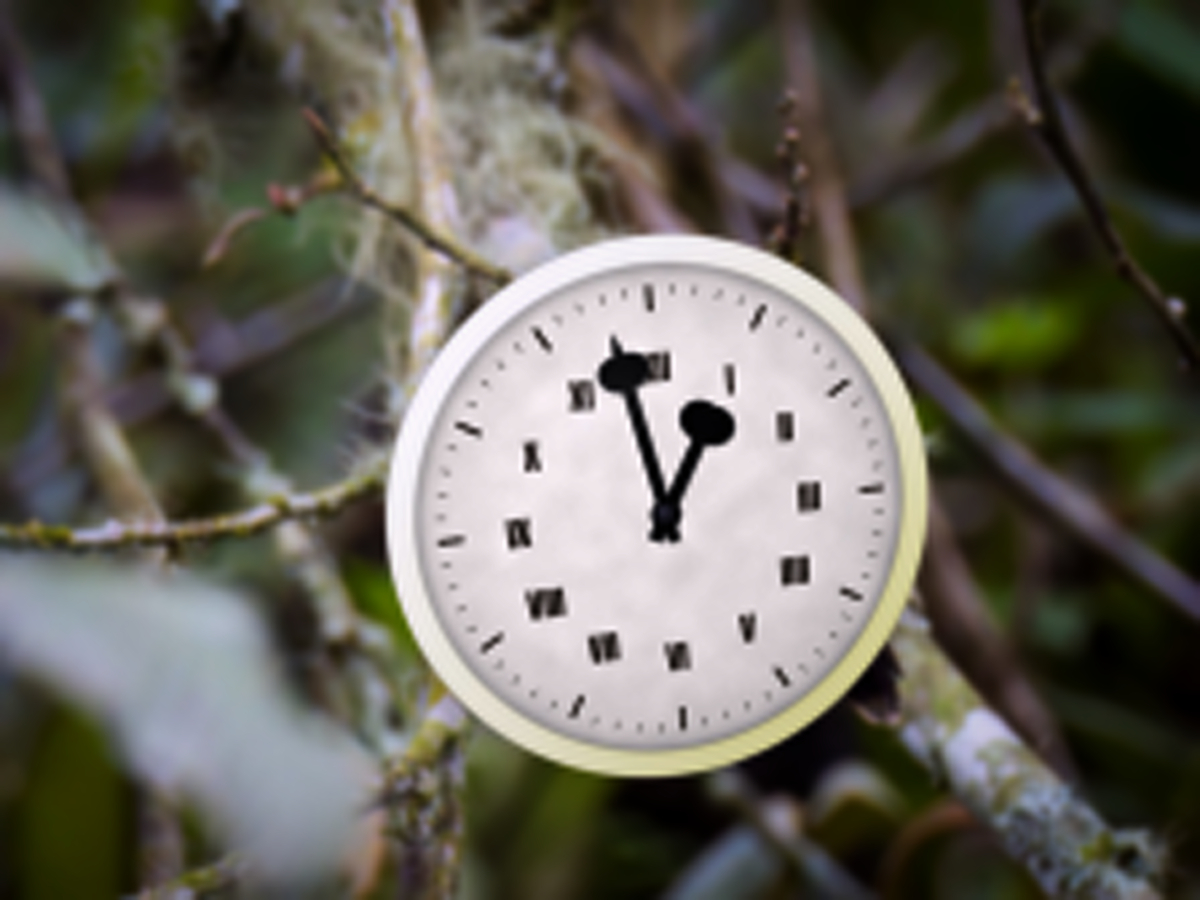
12:58
